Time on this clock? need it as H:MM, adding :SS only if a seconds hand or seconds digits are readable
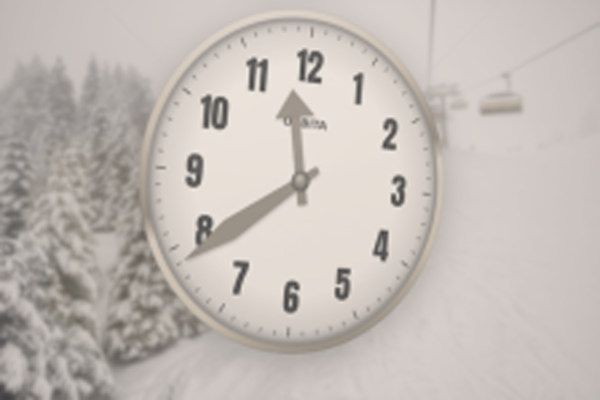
11:39
